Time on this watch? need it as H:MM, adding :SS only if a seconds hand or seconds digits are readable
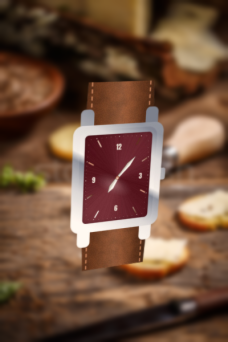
7:07
